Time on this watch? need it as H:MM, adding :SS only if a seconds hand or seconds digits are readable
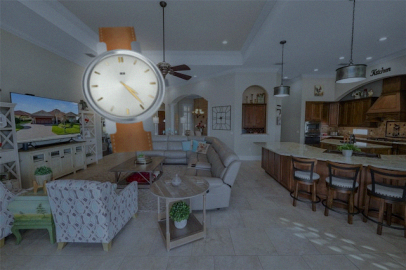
4:24
